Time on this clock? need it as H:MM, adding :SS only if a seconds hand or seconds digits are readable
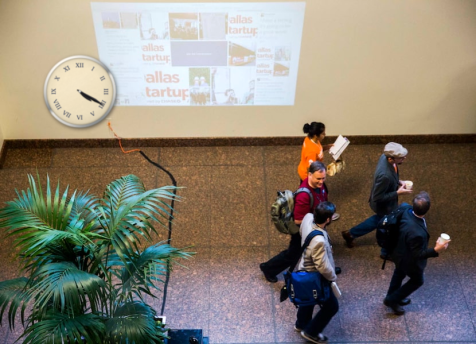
4:20
